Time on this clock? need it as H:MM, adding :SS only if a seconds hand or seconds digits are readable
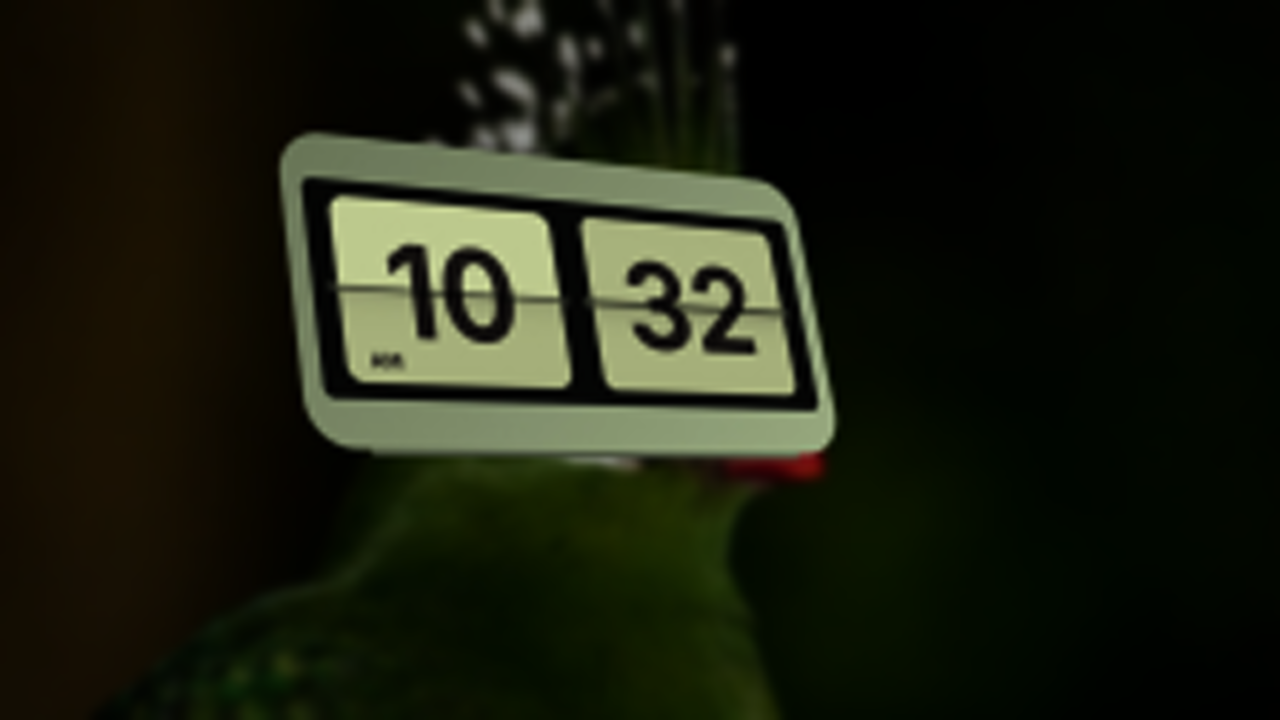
10:32
